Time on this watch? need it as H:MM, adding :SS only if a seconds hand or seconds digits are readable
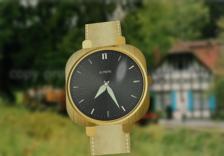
7:26
